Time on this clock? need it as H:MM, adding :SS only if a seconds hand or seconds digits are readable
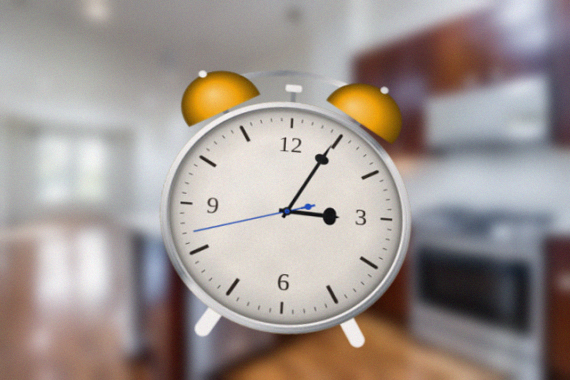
3:04:42
